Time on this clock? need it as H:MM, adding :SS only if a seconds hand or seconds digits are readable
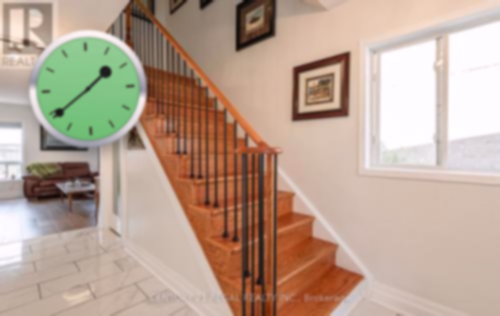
1:39
